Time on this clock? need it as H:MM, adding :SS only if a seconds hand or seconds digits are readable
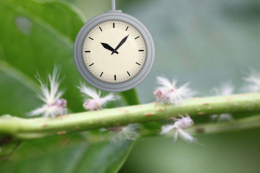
10:07
